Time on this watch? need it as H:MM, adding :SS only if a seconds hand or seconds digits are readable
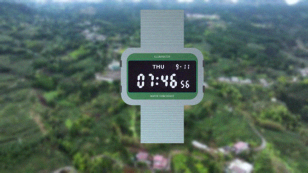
7:46:56
